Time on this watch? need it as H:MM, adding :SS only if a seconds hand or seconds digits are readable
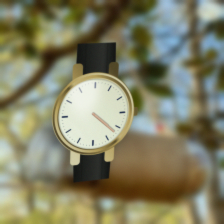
4:22
